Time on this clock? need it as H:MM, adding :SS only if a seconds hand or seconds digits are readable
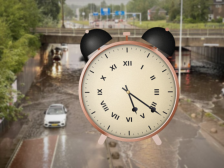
5:21
